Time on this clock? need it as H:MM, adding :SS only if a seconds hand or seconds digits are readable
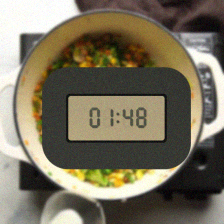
1:48
